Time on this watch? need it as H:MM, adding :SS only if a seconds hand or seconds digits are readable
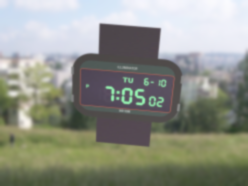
7:05:02
